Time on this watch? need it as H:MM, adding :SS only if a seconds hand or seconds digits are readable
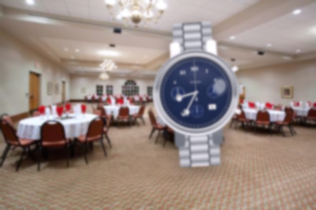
8:35
